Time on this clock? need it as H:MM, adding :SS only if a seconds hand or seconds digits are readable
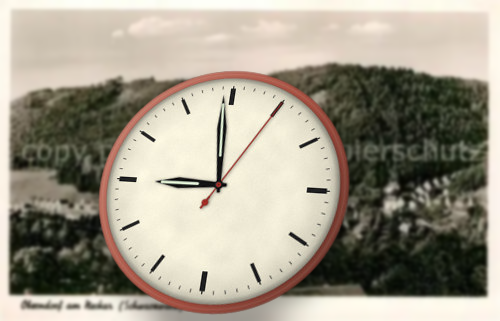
8:59:05
